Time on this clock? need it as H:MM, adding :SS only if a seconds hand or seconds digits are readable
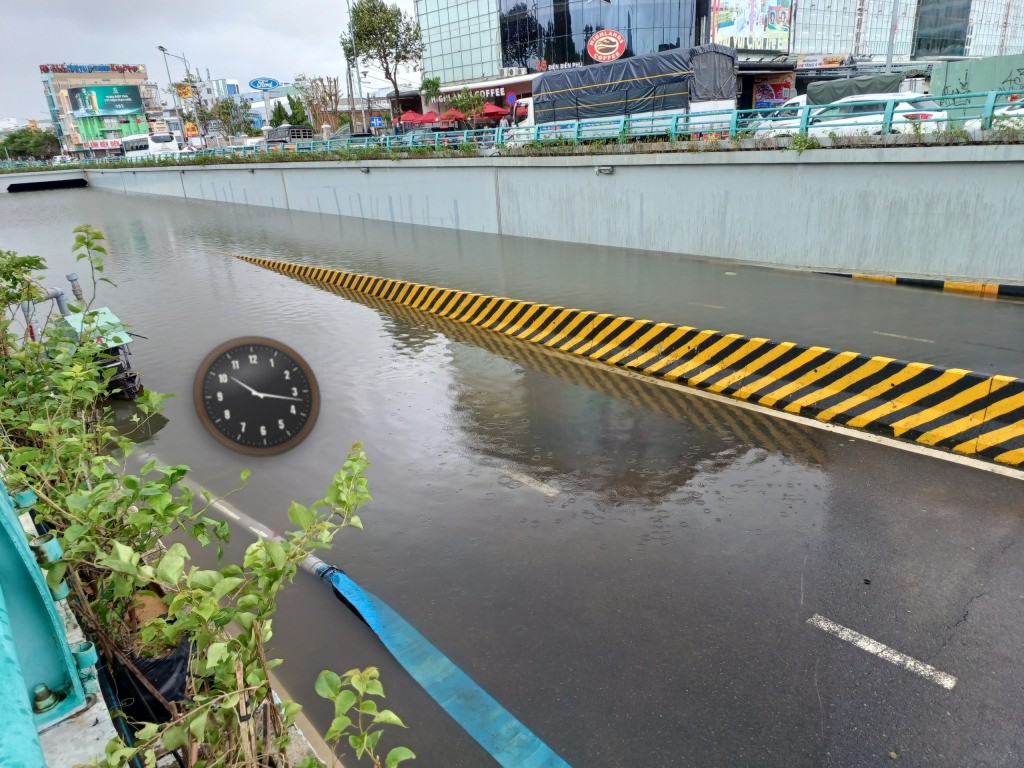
10:17
